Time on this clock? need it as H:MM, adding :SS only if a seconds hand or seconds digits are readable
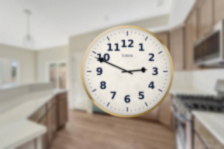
2:49
